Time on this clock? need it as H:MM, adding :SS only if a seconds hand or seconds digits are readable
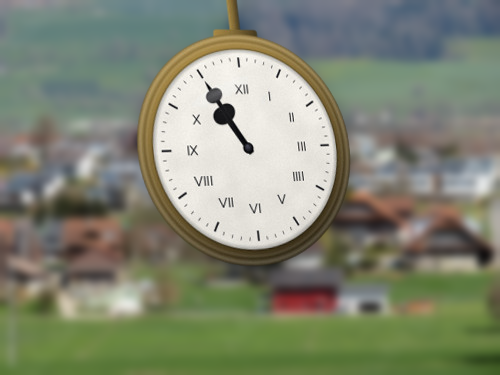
10:55
